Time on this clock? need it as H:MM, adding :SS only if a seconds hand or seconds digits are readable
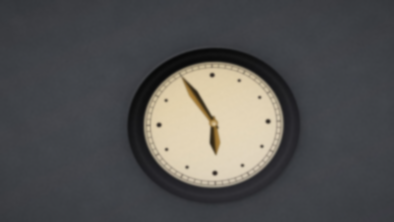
5:55
